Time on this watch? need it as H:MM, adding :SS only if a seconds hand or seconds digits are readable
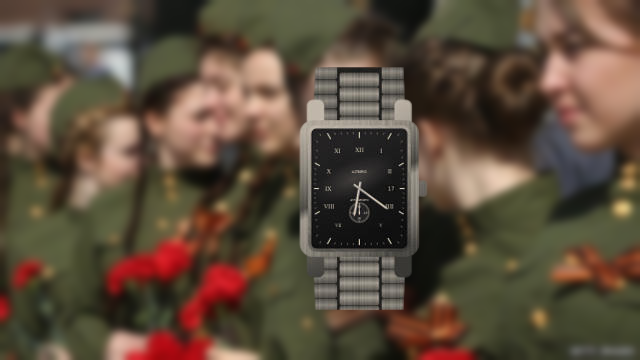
6:21
